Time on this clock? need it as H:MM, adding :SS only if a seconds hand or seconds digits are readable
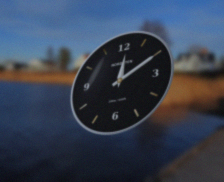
12:10
